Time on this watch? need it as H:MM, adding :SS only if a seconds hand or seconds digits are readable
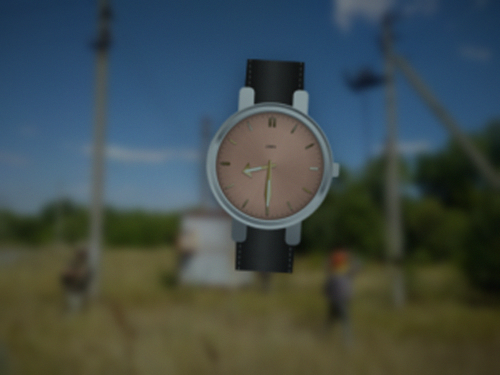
8:30
